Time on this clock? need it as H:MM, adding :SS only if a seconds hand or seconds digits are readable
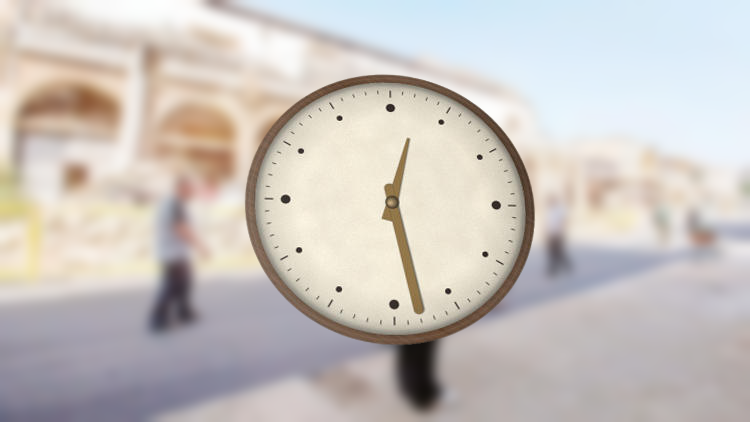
12:28
